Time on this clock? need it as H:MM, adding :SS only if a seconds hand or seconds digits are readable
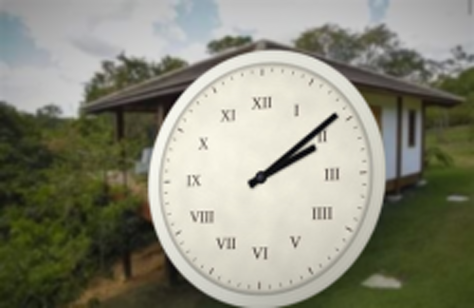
2:09
